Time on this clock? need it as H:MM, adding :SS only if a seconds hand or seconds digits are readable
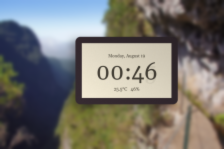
0:46
